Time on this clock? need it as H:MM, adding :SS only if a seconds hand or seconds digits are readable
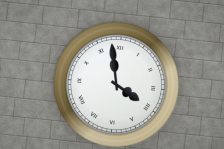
3:58
